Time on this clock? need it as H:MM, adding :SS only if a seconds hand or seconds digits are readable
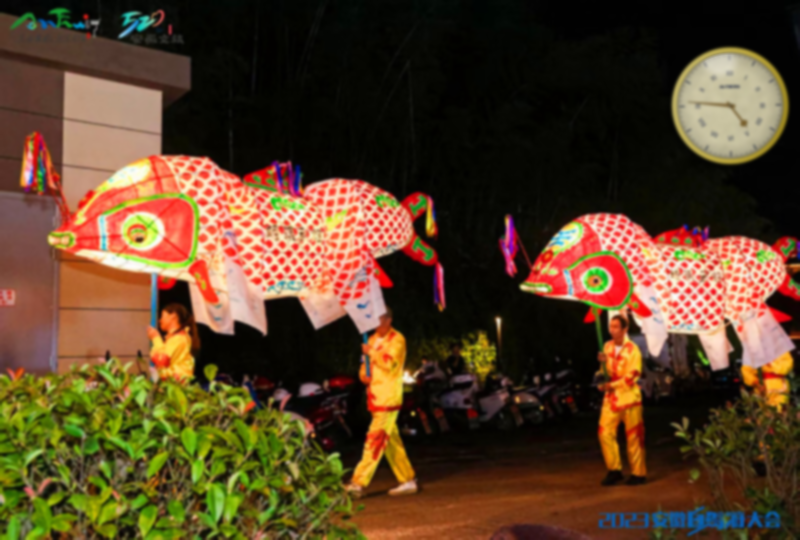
4:46
